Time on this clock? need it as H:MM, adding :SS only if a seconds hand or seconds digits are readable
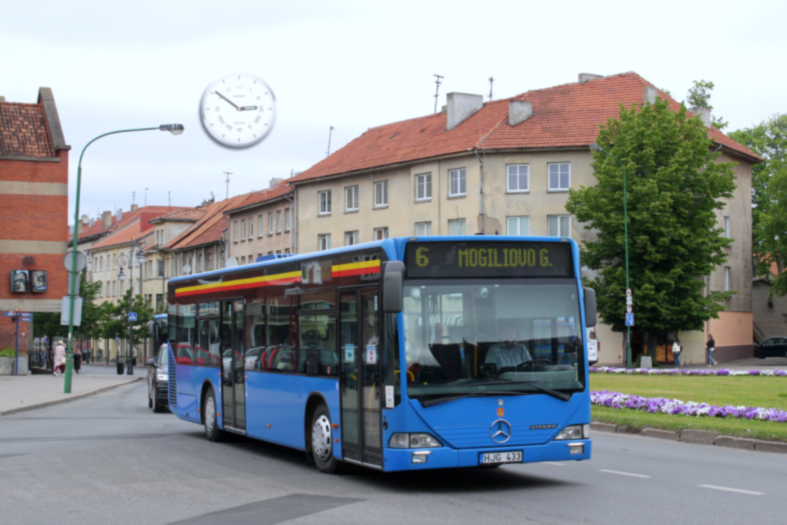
2:51
